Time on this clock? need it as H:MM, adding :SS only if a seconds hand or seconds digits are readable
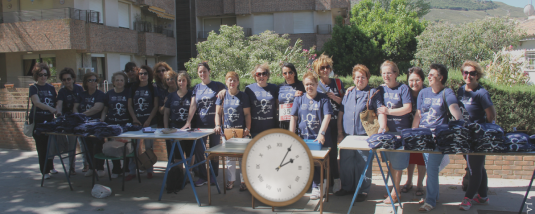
2:05
